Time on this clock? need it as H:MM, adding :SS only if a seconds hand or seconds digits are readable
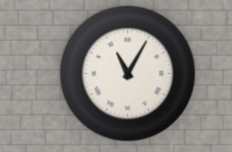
11:05
